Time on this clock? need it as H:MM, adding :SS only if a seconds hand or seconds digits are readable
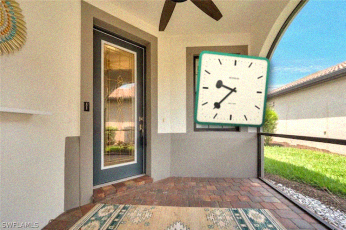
9:37
